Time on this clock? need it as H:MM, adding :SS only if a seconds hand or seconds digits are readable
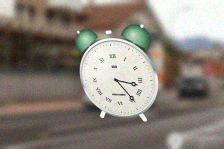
3:24
